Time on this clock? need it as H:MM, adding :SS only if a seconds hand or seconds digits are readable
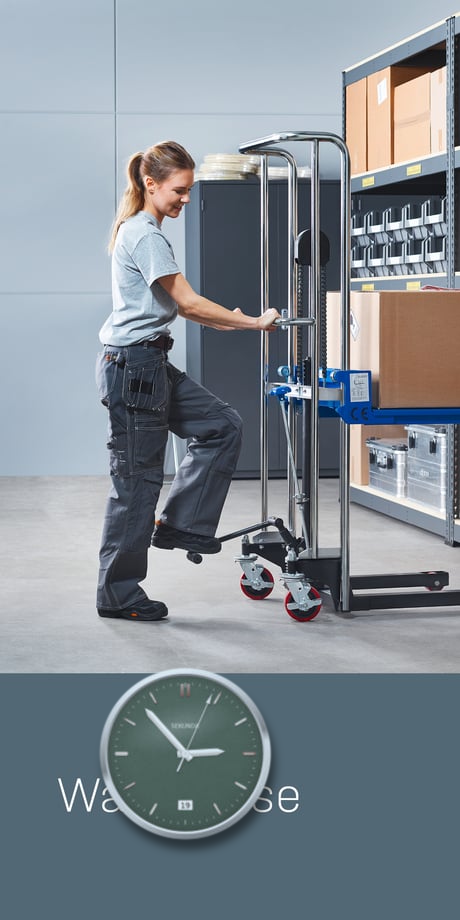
2:53:04
